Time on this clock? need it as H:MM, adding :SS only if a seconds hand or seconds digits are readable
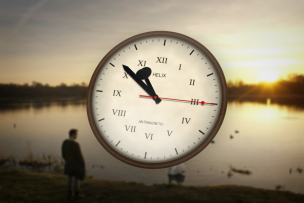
10:51:15
